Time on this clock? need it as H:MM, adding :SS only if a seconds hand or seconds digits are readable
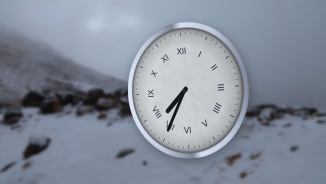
7:35
